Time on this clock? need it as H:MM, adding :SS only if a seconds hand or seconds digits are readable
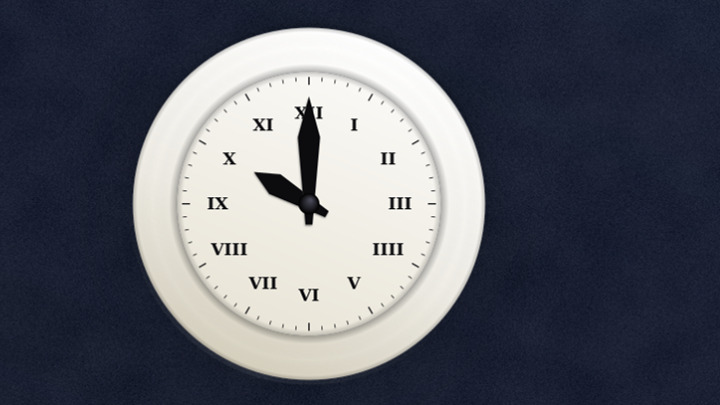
10:00
